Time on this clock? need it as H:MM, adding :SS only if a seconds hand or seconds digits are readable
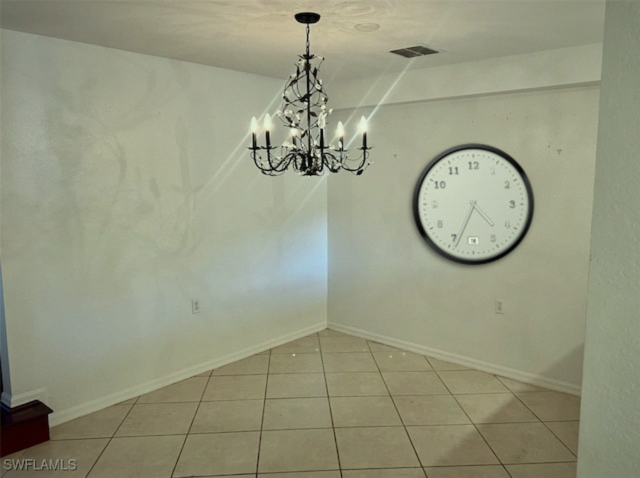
4:34
